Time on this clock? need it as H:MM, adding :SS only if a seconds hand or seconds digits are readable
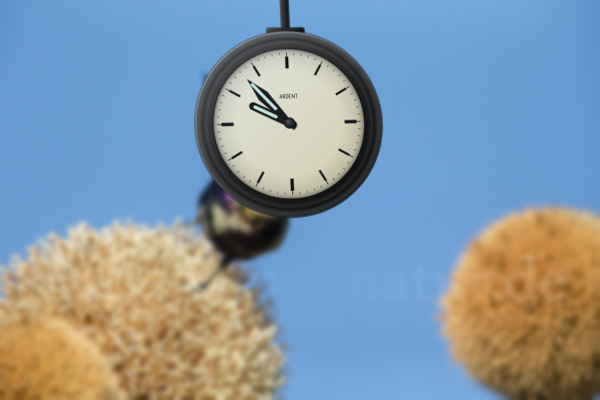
9:53
